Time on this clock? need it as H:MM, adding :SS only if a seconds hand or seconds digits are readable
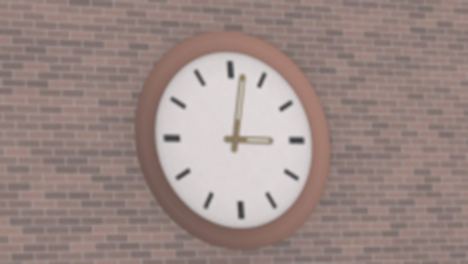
3:02
